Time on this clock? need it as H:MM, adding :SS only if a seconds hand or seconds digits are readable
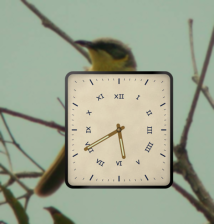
5:40
